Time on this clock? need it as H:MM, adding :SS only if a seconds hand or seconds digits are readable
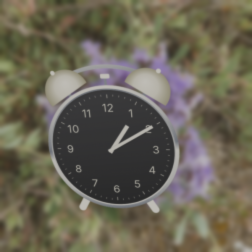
1:10
